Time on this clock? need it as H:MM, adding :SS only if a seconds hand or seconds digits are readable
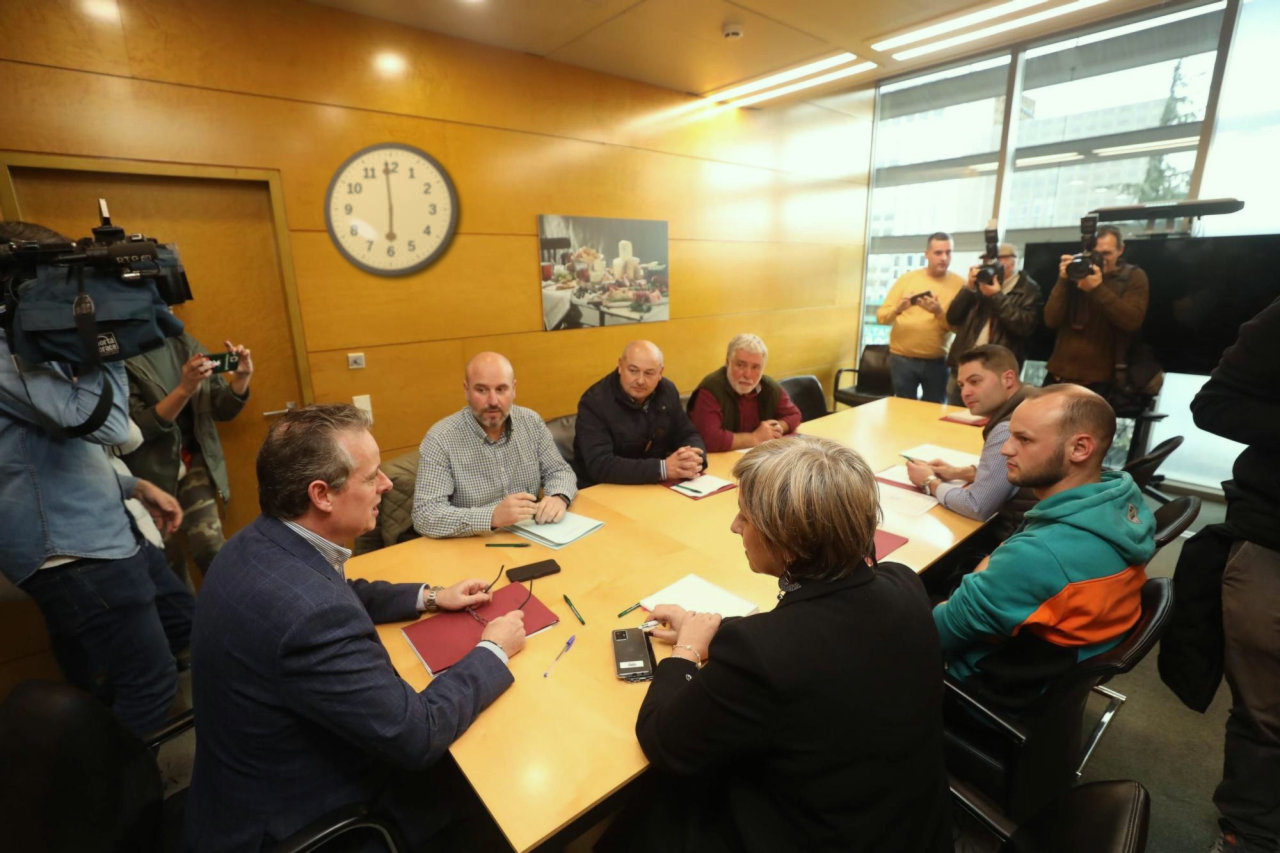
5:59
